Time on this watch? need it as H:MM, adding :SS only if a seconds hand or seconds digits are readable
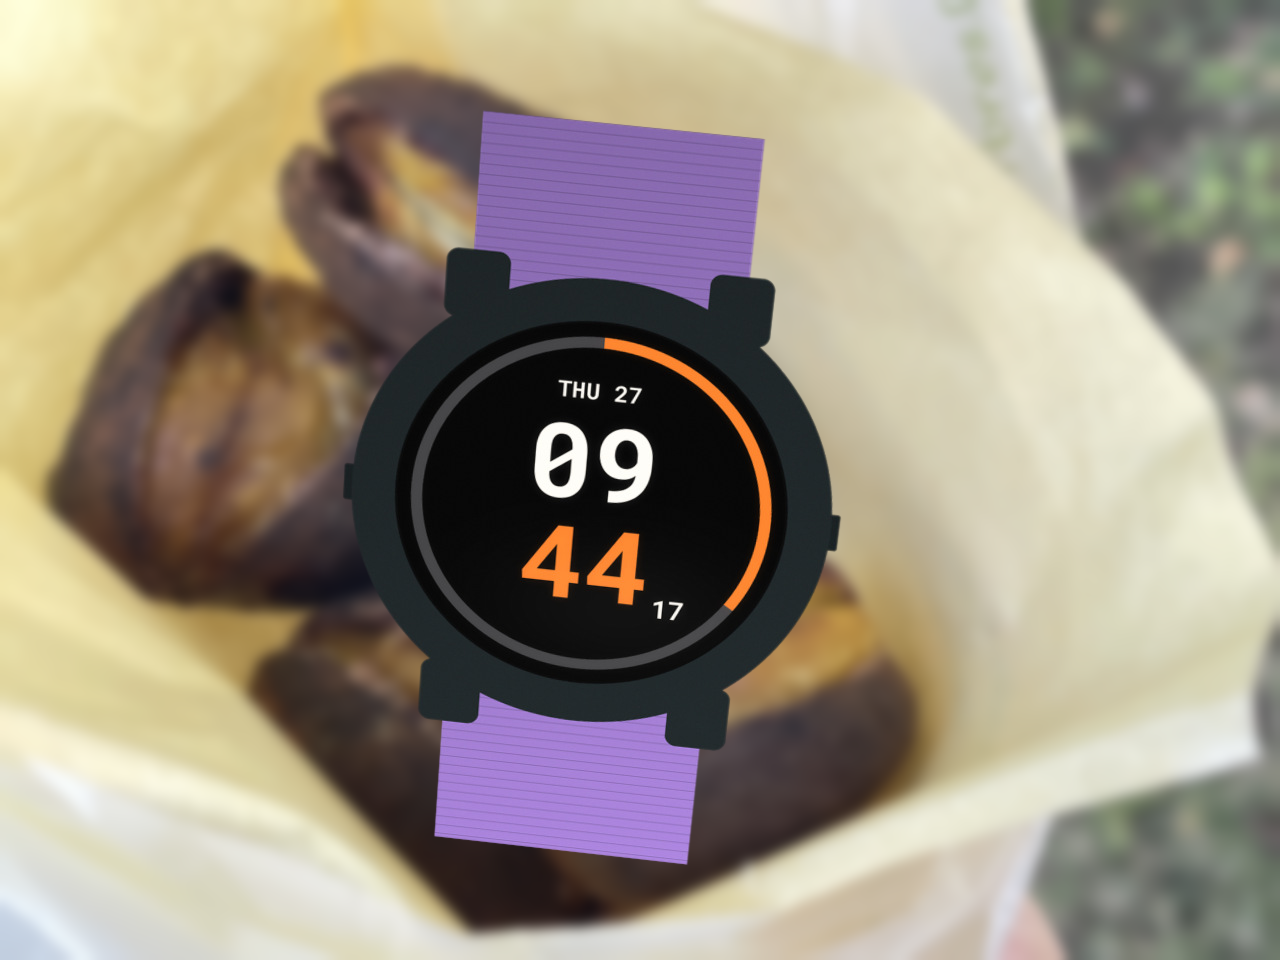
9:44:17
